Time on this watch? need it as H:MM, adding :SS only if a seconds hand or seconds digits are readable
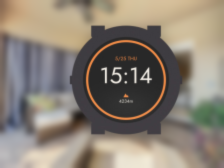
15:14
